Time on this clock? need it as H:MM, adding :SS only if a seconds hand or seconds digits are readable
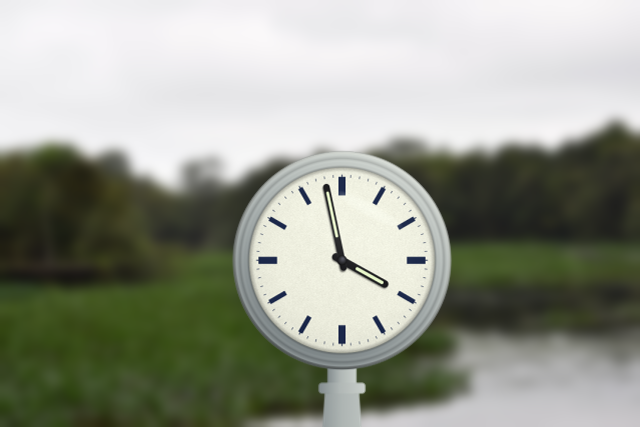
3:58
